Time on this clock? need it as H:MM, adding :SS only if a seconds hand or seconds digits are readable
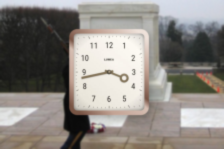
3:43
